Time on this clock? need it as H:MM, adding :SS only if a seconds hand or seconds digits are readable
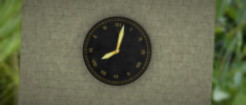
8:02
